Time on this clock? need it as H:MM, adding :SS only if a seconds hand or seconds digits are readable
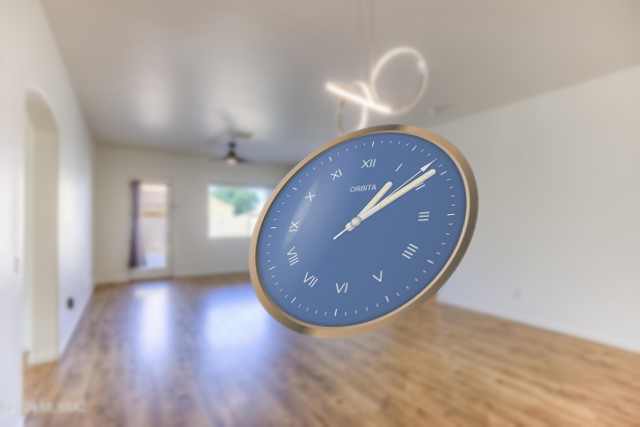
1:09:08
